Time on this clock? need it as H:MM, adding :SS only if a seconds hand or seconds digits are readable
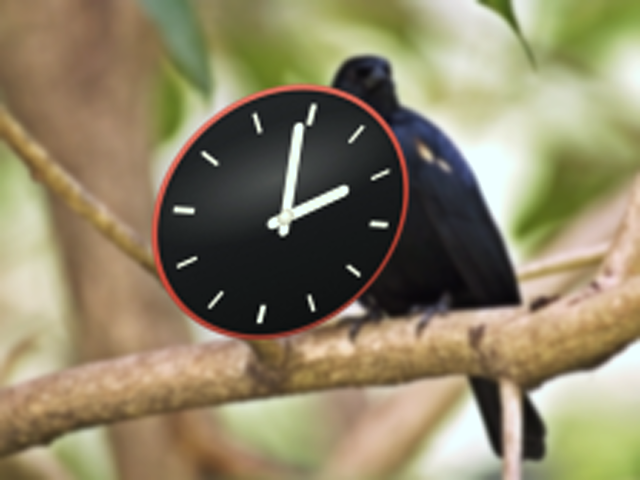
1:59
